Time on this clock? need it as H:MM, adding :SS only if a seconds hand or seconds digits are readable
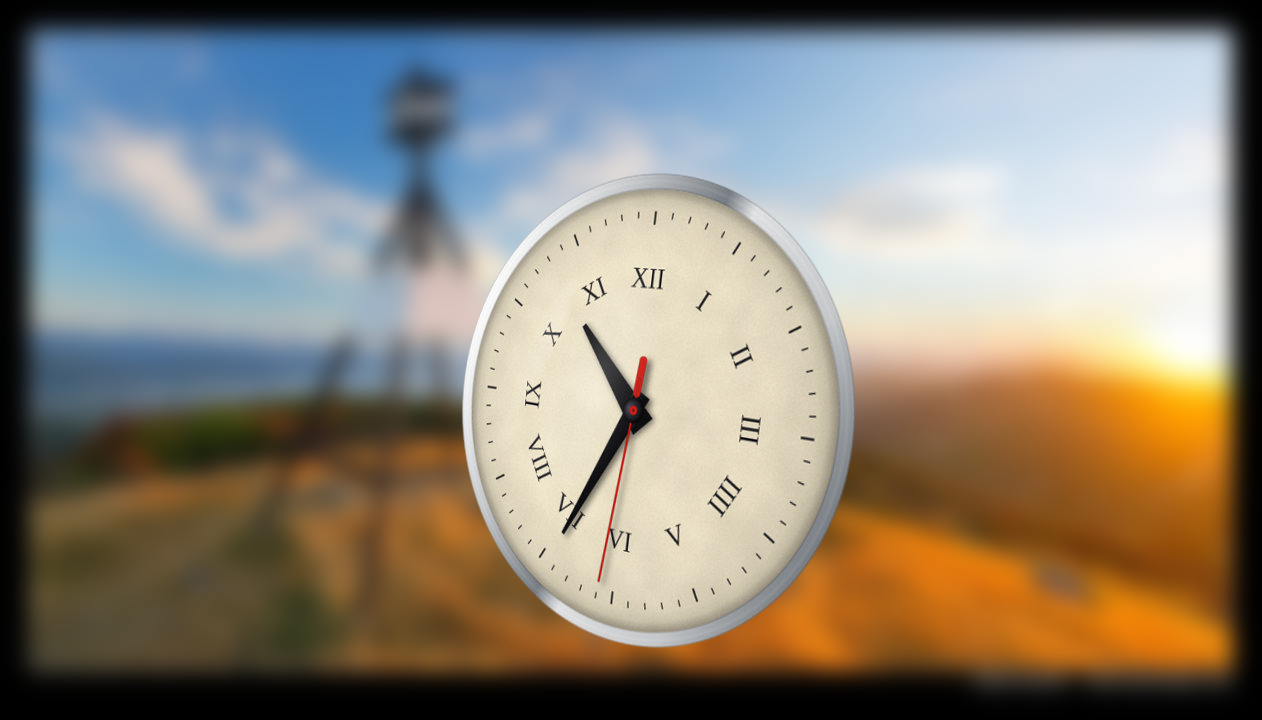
10:34:31
